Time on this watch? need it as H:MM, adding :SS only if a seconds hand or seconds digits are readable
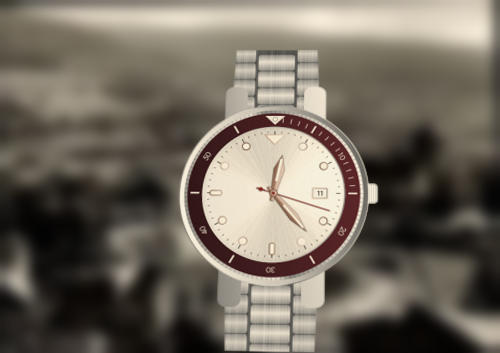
12:23:18
